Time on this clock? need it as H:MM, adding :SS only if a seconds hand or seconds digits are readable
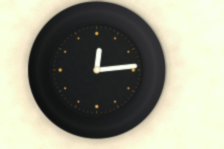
12:14
